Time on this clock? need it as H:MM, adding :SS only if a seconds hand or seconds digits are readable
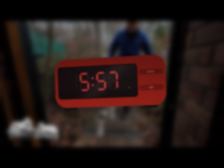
5:57
